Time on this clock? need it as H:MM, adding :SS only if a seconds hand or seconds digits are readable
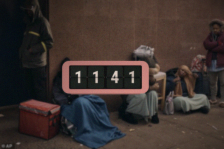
11:41
